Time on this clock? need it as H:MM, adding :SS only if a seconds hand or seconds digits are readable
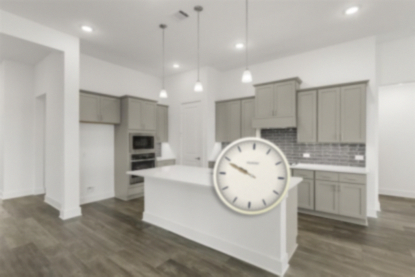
9:49
